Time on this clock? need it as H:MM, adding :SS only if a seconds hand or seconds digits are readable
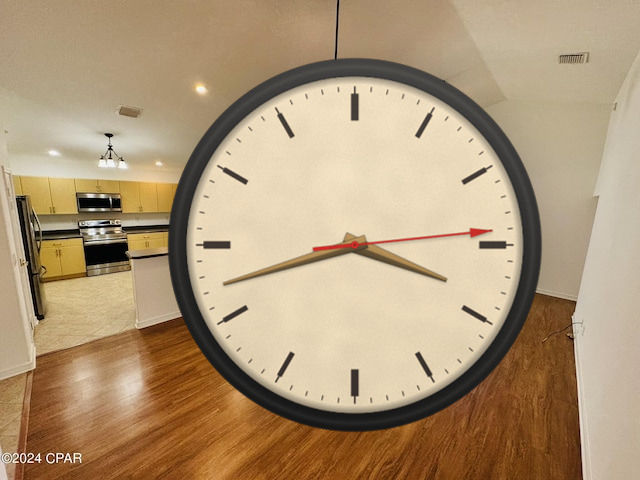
3:42:14
